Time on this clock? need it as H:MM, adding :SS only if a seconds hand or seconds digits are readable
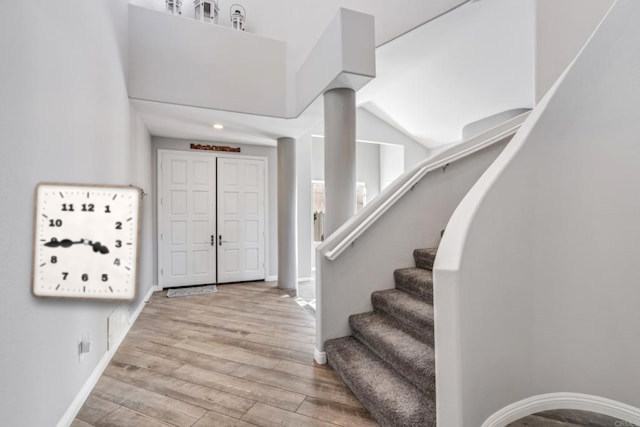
3:44
